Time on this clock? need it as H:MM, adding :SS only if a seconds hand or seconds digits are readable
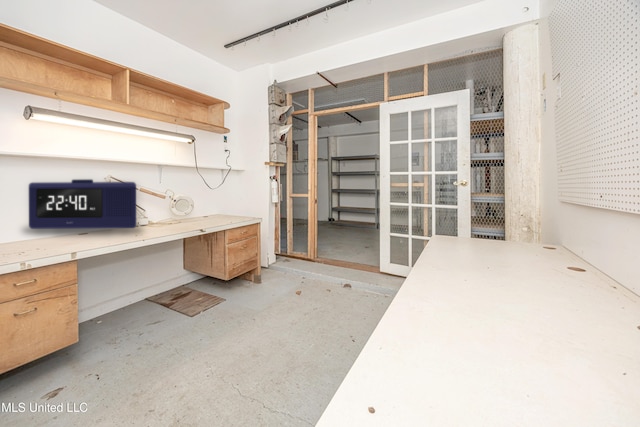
22:40
